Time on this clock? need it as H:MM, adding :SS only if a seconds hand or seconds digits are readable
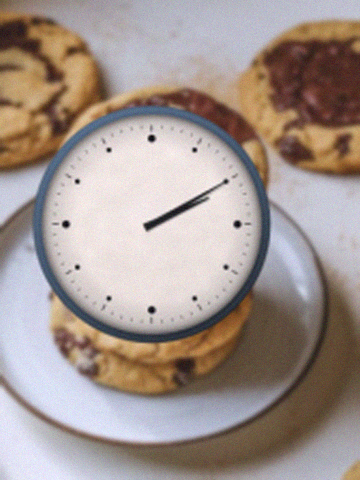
2:10
